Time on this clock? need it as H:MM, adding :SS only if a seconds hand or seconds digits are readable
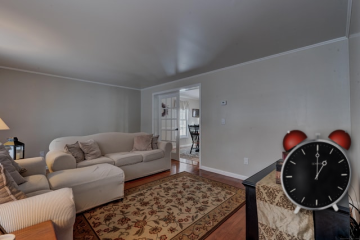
1:00
